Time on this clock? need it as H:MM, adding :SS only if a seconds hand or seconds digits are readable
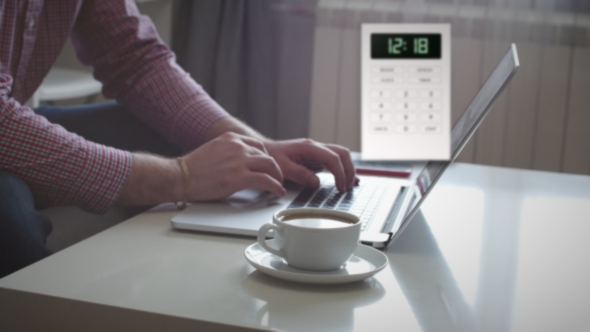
12:18
